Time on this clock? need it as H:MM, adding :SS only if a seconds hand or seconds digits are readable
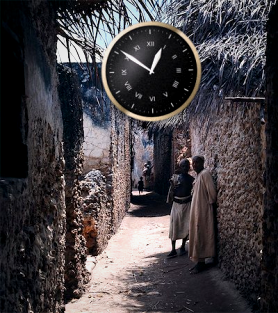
12:51
